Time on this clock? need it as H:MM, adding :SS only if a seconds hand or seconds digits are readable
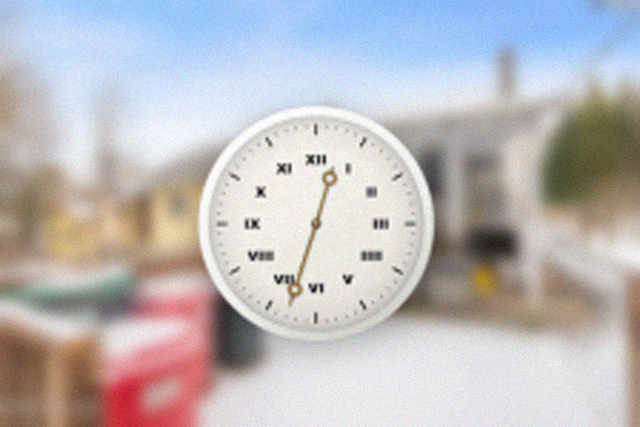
12:33
